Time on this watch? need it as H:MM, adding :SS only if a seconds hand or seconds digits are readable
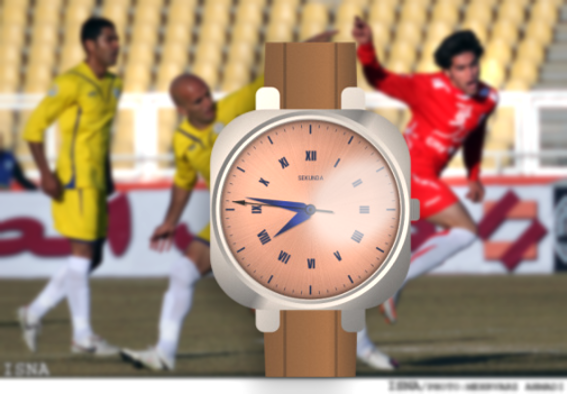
7:46:46
